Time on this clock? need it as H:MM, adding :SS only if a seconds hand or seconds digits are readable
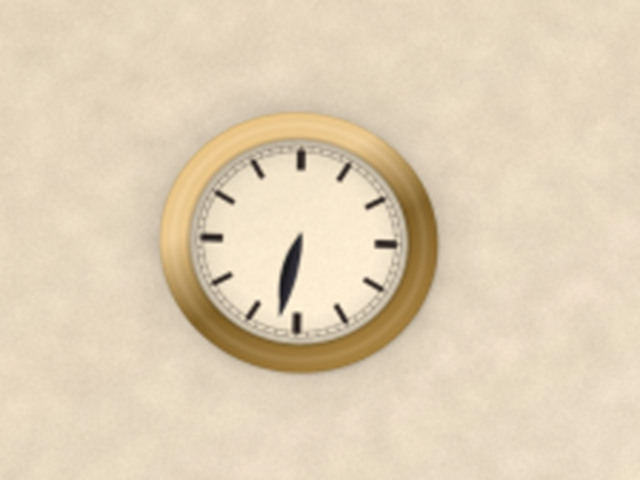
6:32
